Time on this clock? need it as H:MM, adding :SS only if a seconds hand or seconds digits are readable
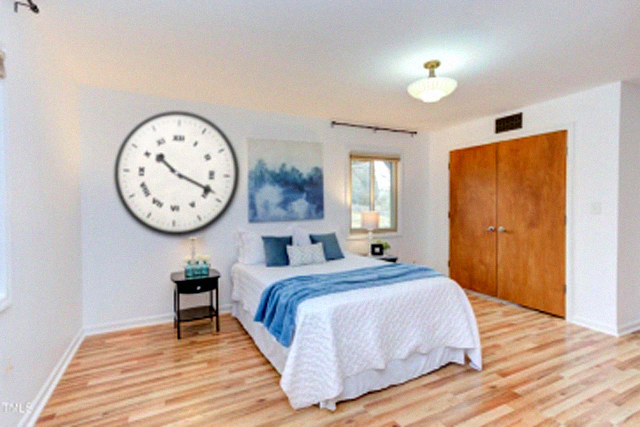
10:19
